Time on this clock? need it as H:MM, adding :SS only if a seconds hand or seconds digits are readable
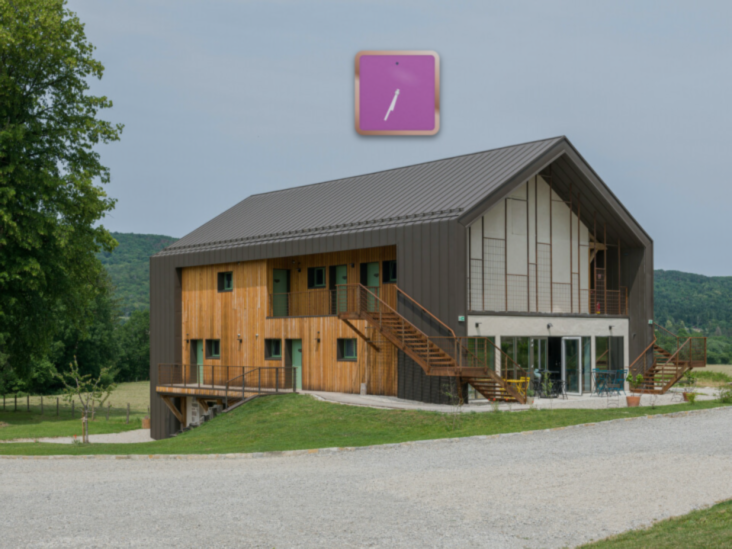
6:34
